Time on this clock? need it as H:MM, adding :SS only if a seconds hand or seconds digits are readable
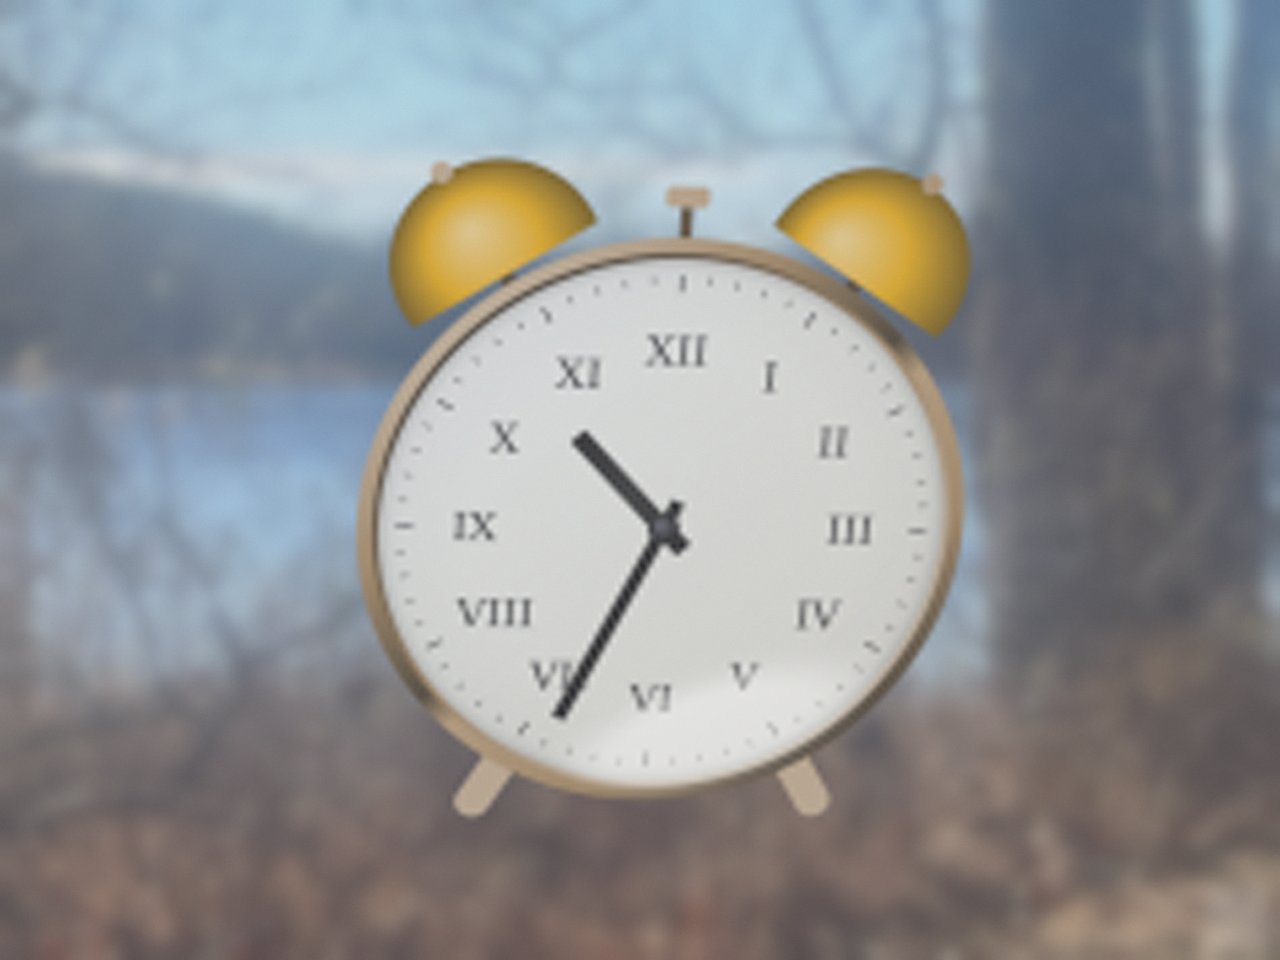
10:34
